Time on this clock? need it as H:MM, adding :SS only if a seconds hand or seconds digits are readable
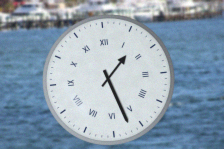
1:27
